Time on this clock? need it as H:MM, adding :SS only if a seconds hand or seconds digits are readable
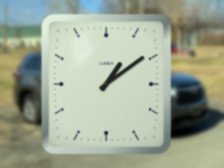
1:09
